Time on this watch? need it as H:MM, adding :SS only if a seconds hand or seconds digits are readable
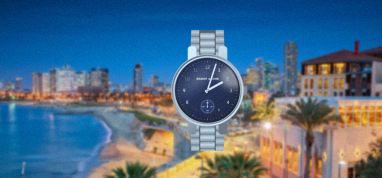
2:03
